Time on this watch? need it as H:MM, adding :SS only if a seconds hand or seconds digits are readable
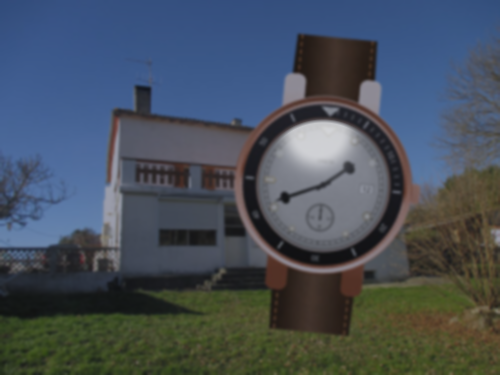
1:41
